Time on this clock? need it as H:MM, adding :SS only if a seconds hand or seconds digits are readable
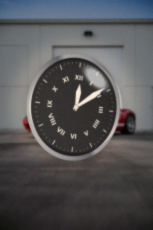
12:09
